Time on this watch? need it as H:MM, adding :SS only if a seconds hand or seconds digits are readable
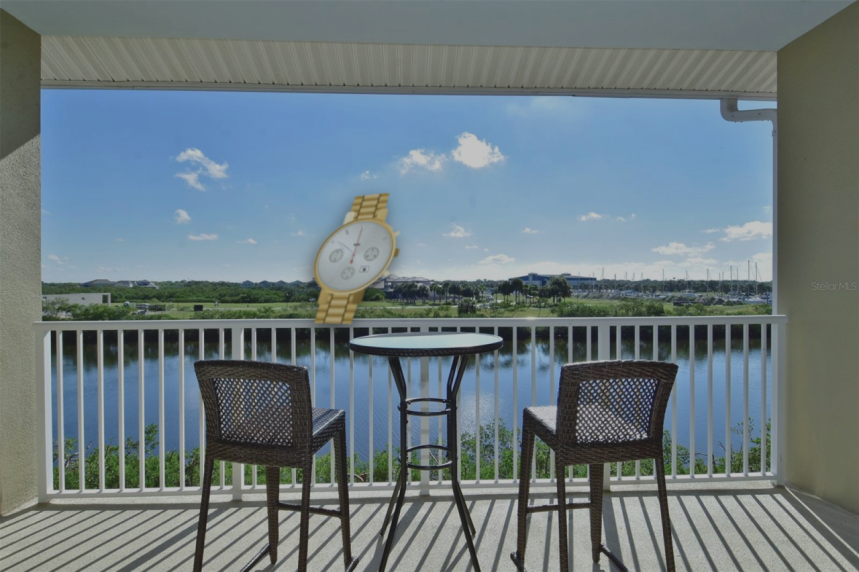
9:51
